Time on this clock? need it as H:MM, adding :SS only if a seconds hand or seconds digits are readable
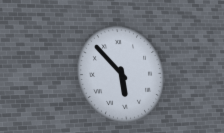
5:53
